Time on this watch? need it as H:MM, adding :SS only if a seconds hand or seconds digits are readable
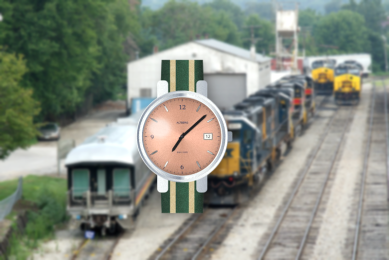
7:08
